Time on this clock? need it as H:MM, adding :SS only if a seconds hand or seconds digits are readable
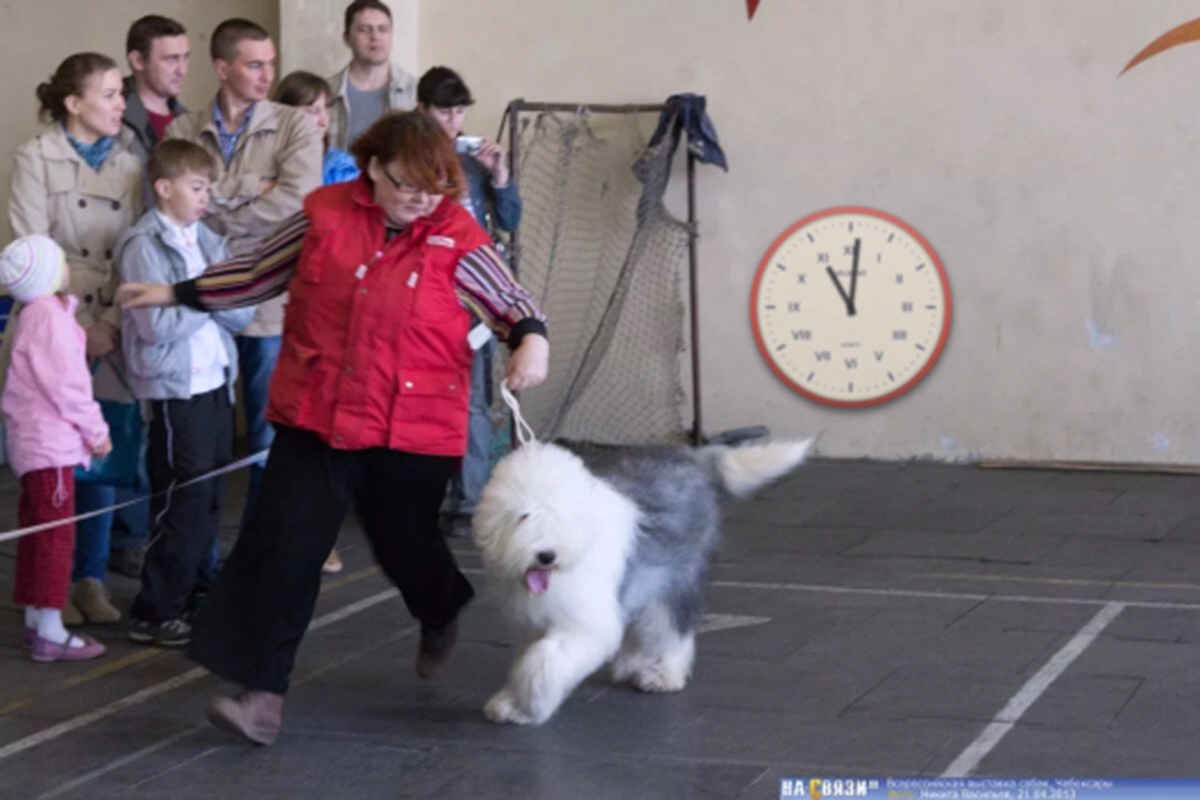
11:01
